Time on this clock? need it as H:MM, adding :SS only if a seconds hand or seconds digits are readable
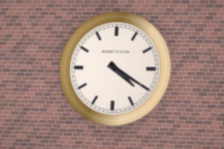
4:20
